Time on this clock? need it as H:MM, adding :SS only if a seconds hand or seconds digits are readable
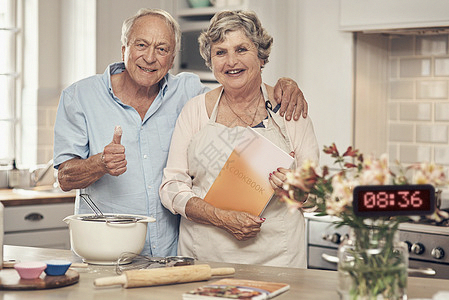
8:36
